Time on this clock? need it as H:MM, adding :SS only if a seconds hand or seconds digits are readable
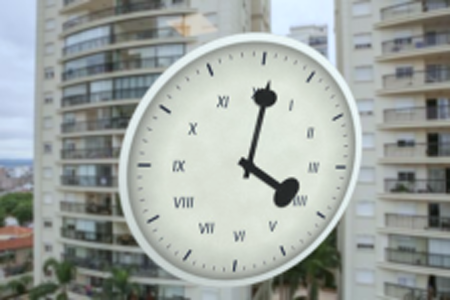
4:01
